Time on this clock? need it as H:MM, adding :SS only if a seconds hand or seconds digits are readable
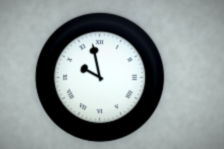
9:58
